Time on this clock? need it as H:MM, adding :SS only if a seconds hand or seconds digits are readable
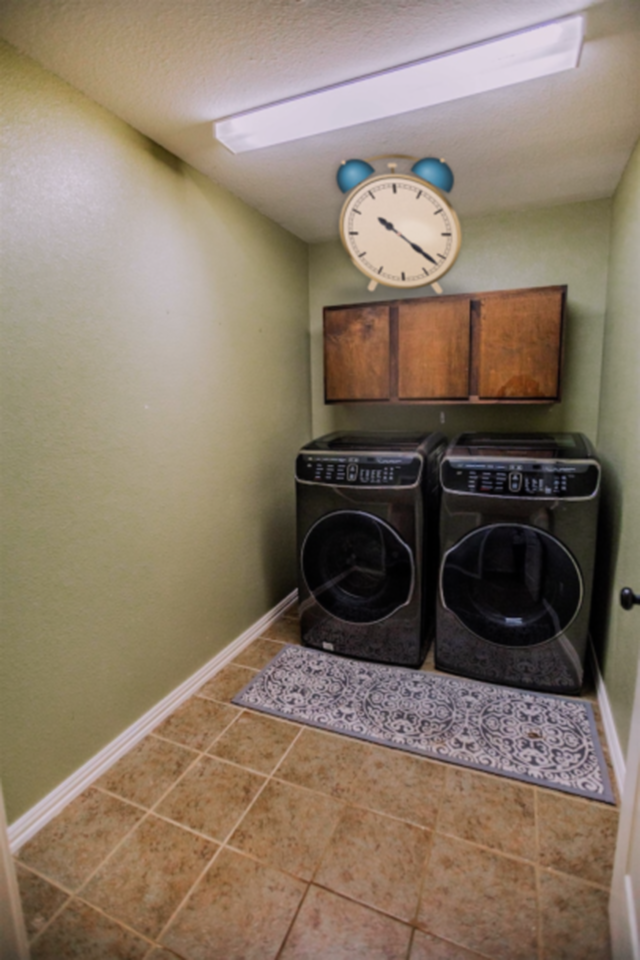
10:22
